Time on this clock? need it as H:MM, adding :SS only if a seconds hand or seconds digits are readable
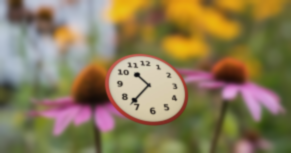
10:37
